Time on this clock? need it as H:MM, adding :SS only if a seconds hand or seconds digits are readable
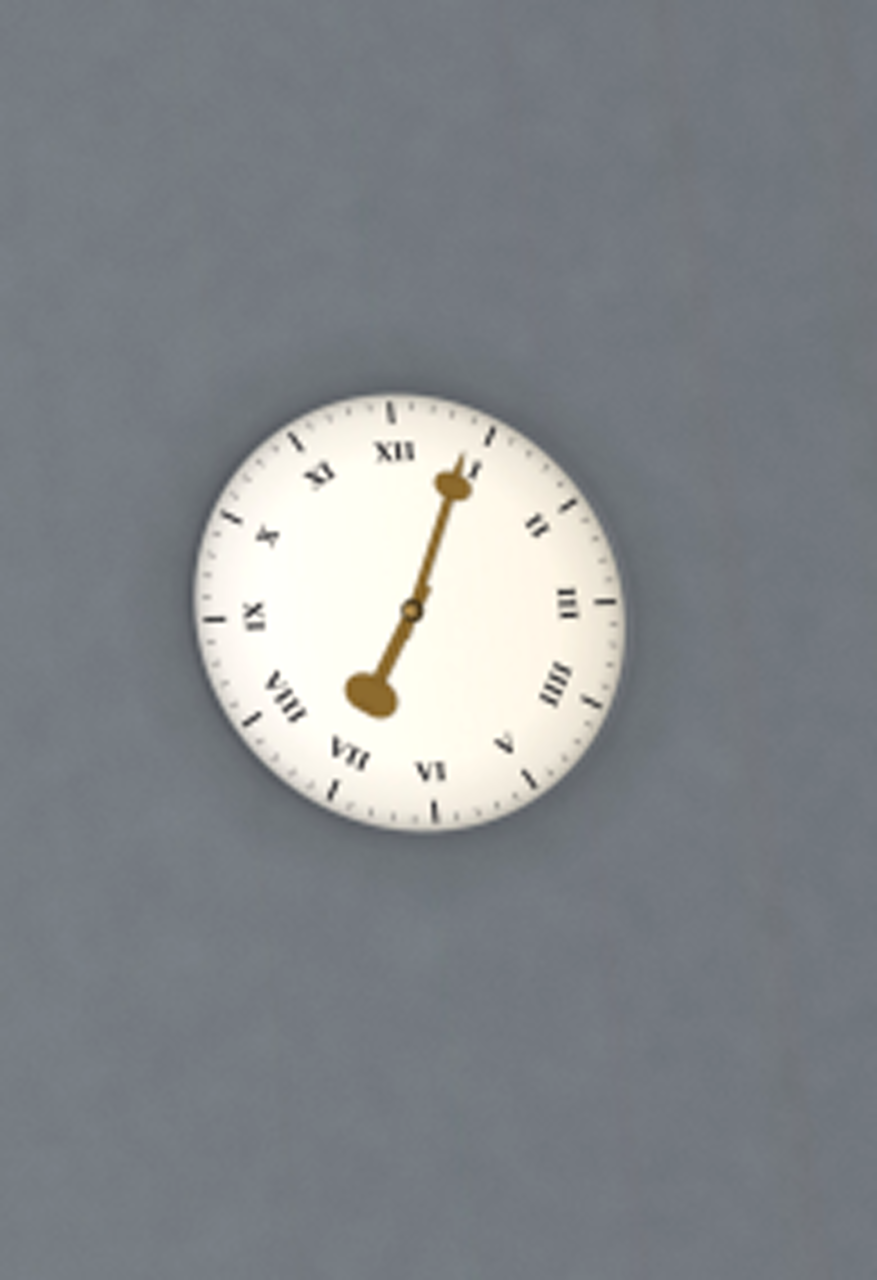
7:04
